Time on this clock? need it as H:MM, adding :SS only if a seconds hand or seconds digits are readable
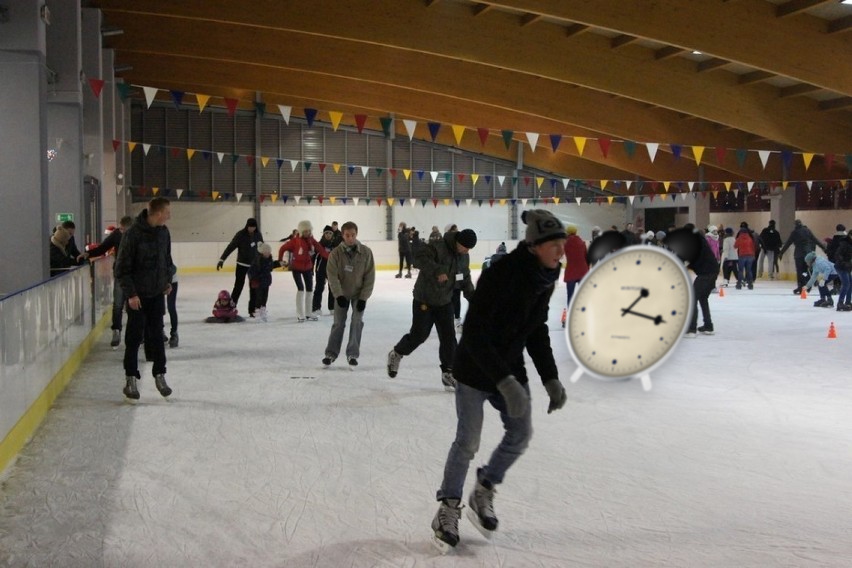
1:17
